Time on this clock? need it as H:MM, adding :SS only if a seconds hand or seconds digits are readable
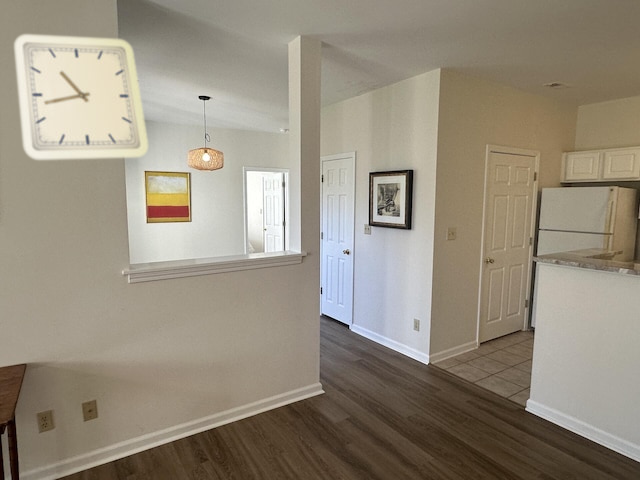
10:43
